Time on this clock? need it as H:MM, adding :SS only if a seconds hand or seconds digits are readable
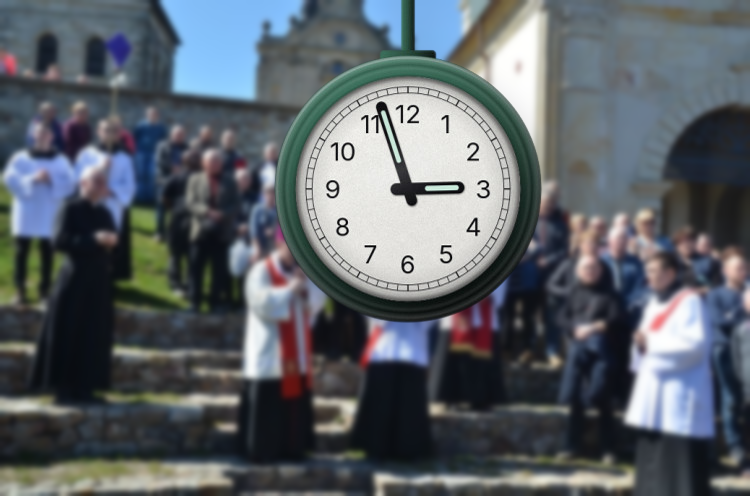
2:57
